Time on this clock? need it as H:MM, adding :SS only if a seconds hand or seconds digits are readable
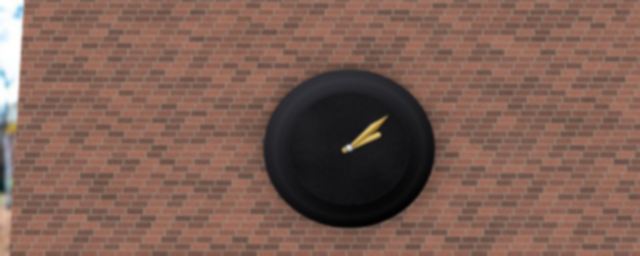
2:08
